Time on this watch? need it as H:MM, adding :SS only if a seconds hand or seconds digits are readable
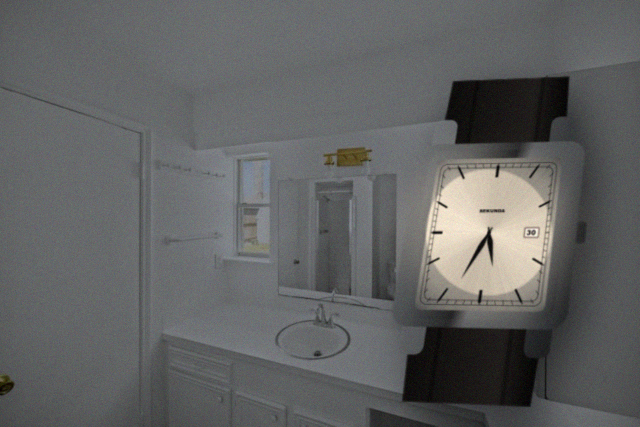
5:34
